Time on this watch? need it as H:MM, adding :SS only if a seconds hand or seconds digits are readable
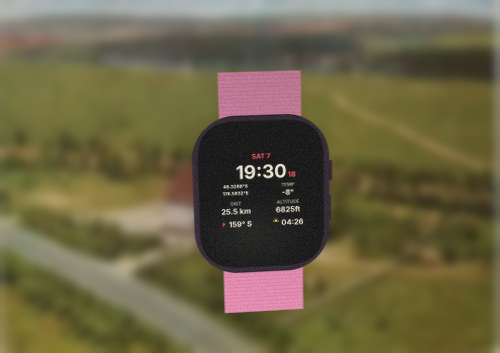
19:30:18
